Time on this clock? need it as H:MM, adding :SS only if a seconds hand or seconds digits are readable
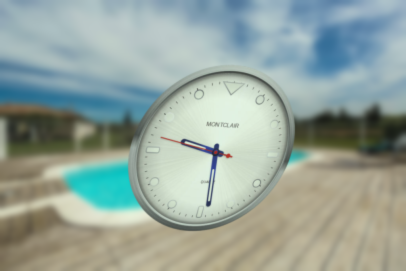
9:28:47
